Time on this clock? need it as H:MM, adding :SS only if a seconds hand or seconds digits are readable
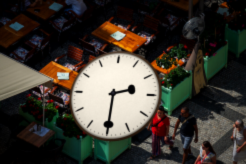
2:30
